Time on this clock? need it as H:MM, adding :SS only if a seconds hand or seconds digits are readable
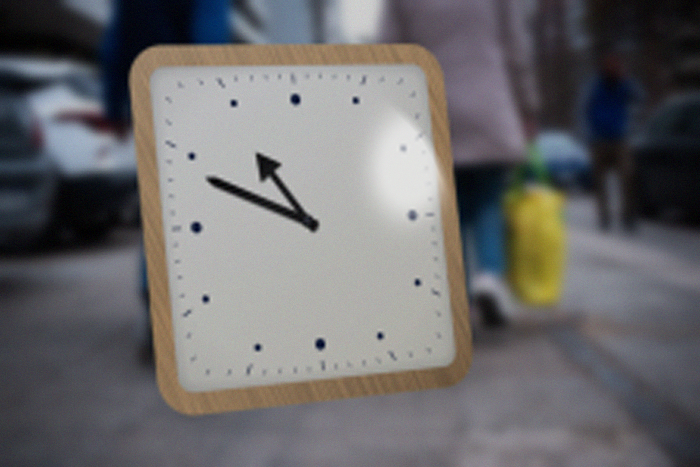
10:49
